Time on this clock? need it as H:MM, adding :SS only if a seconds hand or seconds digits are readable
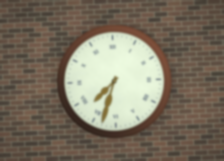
7:33
